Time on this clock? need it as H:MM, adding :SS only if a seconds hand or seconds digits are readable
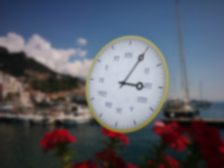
3:05
